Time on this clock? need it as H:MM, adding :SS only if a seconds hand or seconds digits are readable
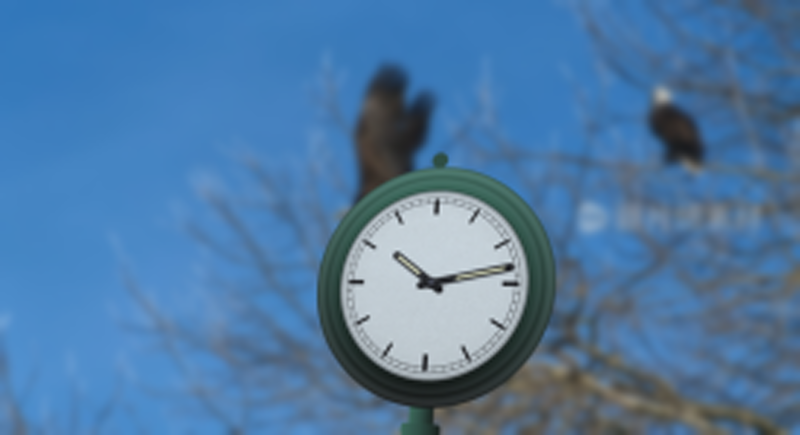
10:13
